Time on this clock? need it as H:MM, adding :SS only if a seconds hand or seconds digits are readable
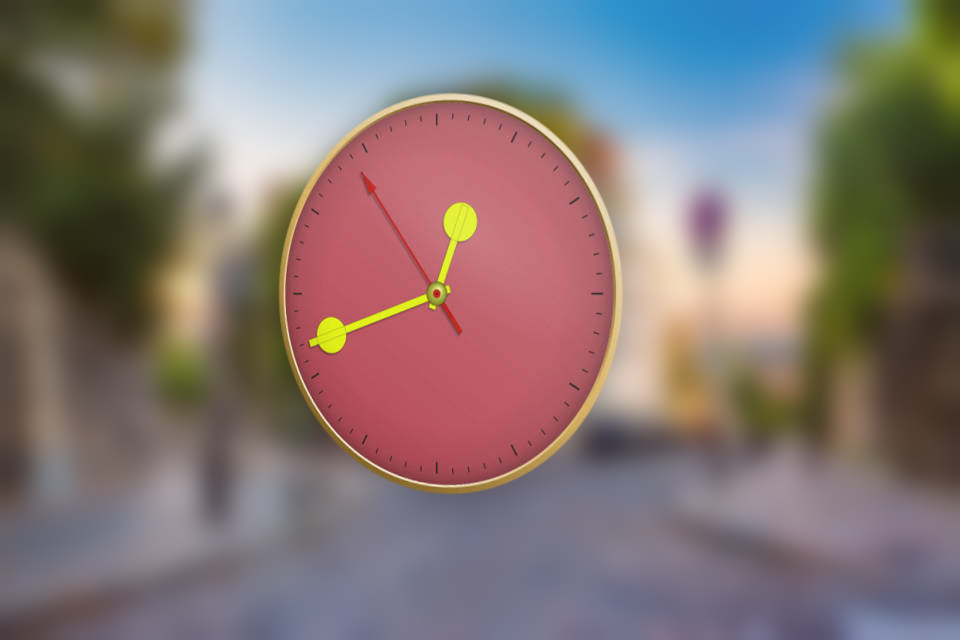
12:41:54
